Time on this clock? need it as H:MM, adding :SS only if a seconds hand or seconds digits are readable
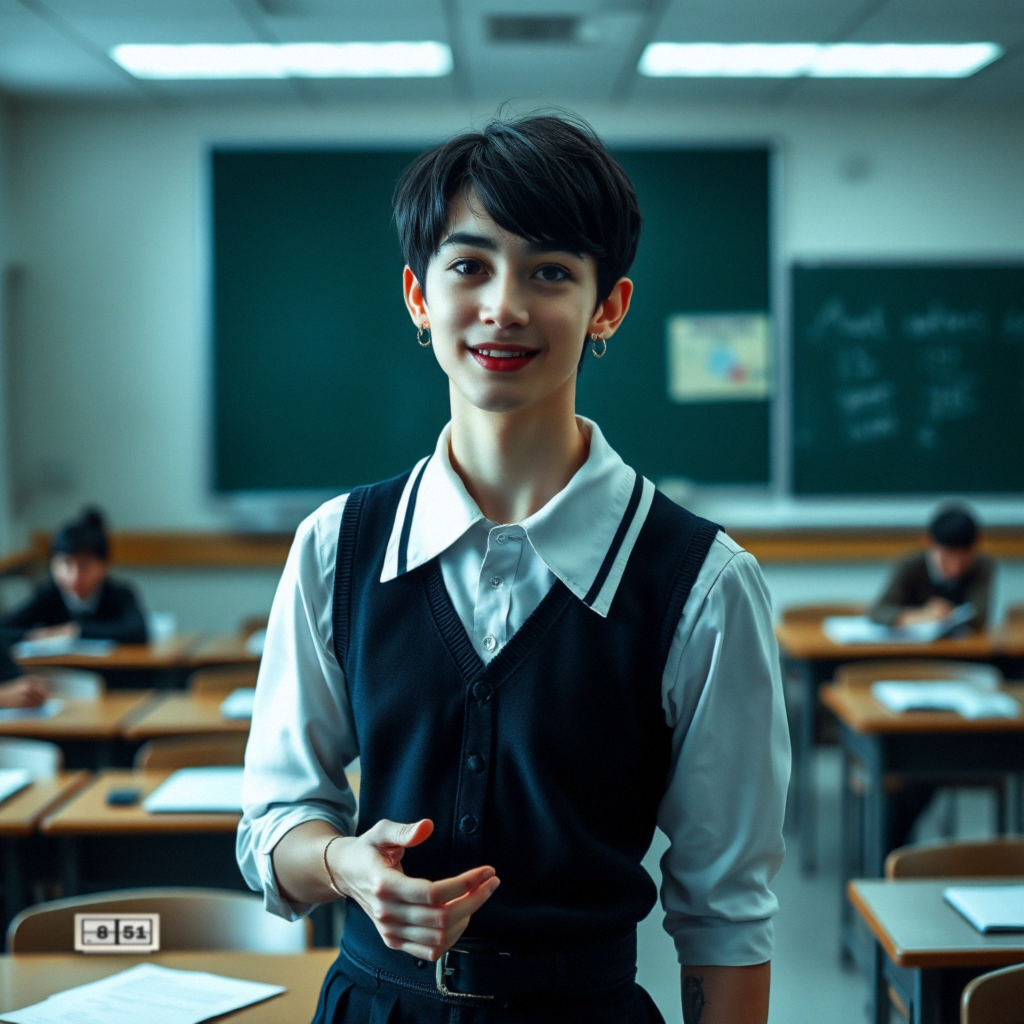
8:51
